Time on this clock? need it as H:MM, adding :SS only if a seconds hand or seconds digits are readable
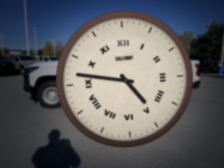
4:47
